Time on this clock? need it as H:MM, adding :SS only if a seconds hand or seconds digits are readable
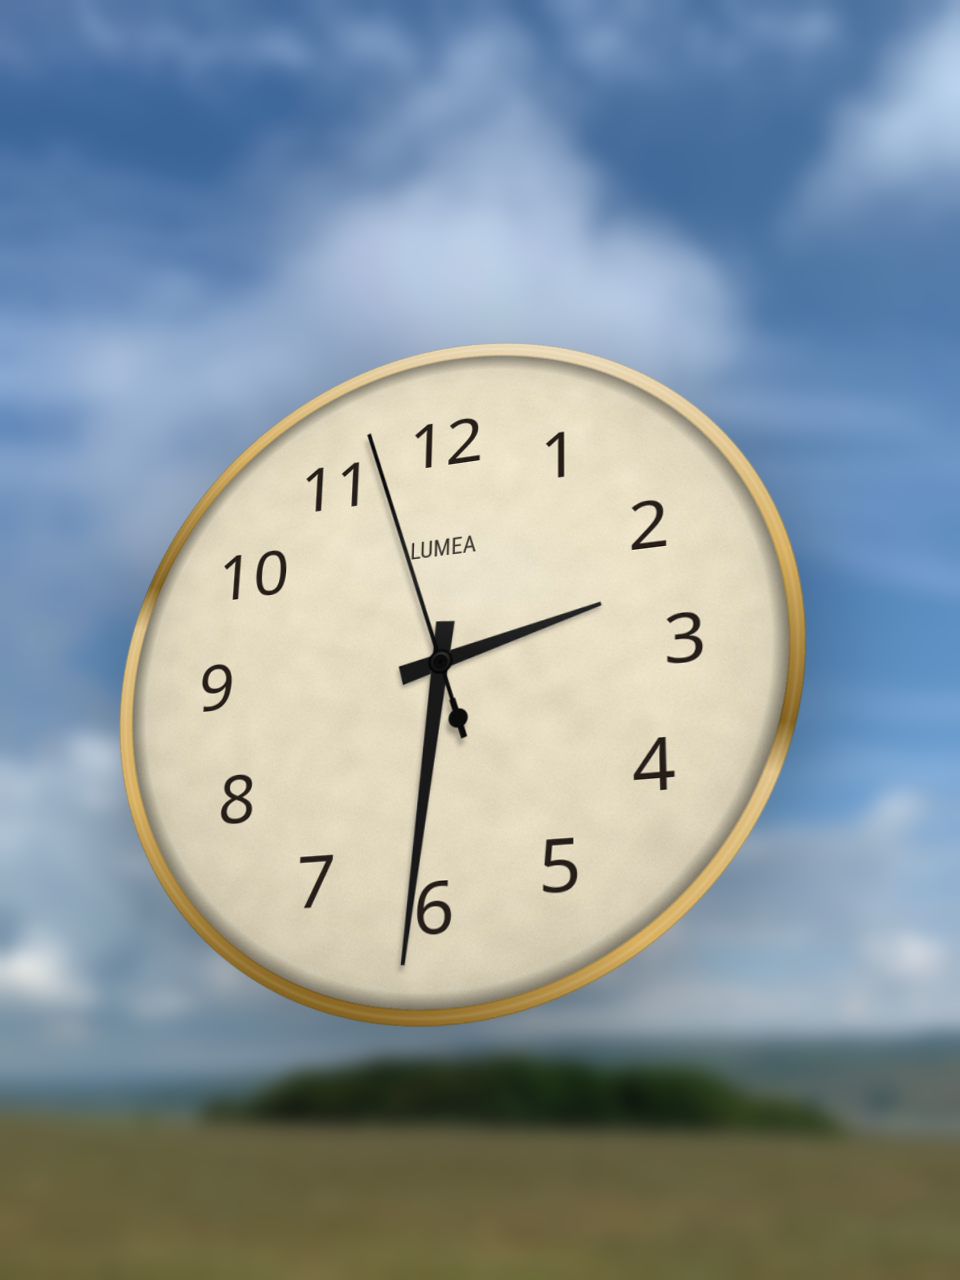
2:30:57
